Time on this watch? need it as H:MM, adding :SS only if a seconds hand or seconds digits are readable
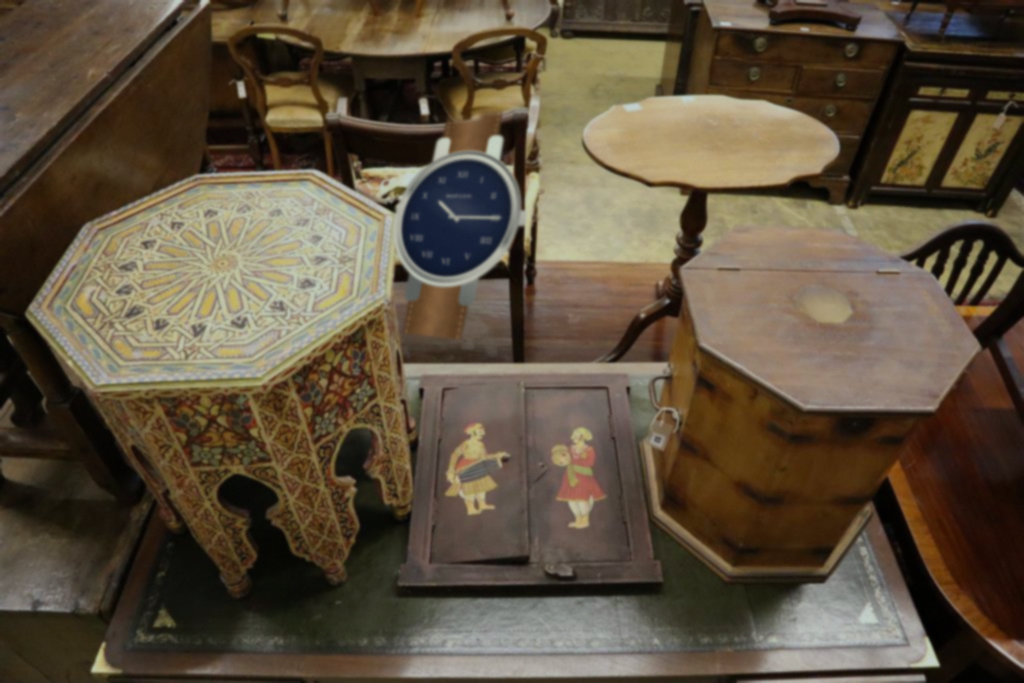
10:15
